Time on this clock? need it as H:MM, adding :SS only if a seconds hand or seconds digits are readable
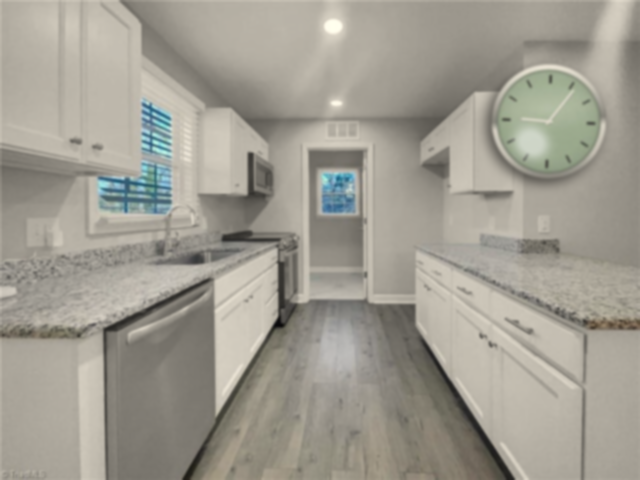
9:06
